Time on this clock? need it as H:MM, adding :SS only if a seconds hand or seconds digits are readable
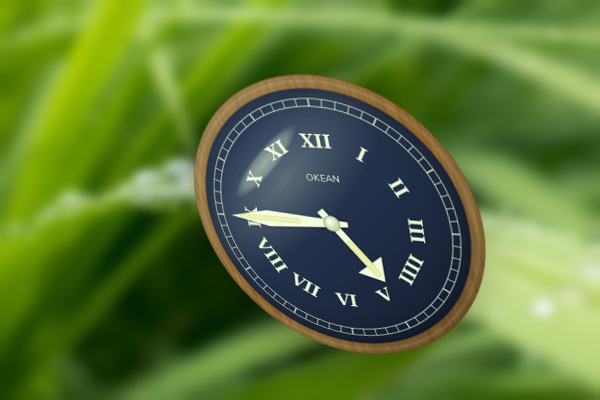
4:45
